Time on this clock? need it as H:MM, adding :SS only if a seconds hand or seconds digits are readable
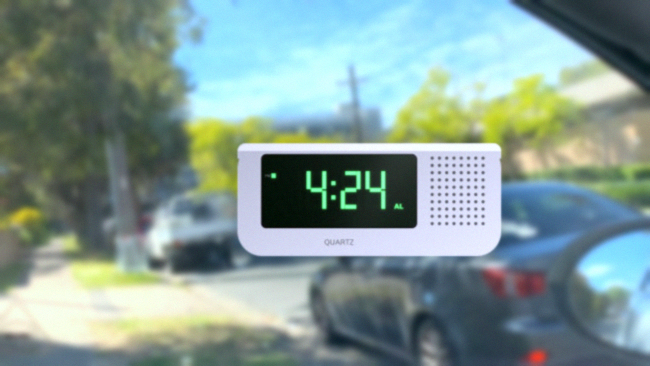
4:24
